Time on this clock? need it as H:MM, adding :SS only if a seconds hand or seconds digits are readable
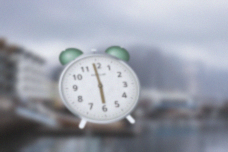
5:59
